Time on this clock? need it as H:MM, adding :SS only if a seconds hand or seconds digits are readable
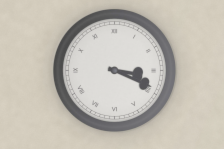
3:19
